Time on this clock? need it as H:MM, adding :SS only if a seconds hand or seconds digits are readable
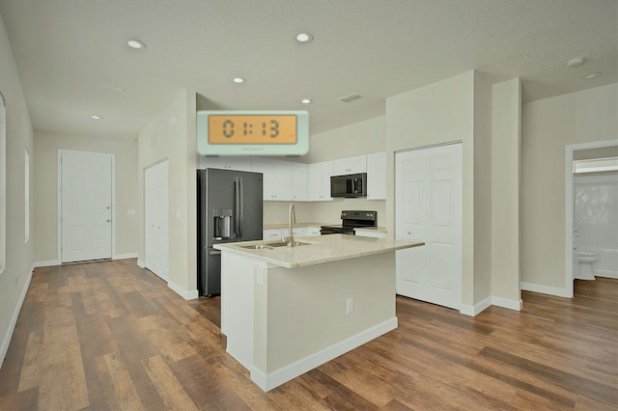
1:13
